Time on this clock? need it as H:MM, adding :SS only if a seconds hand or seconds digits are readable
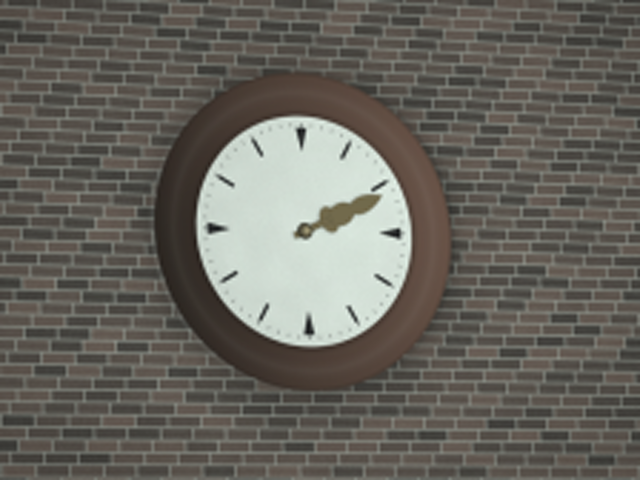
2:11
